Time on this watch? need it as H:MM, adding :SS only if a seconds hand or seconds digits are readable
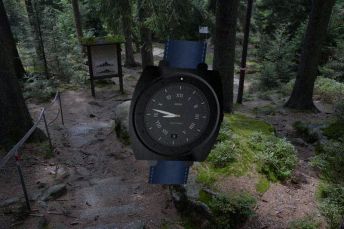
8:47
